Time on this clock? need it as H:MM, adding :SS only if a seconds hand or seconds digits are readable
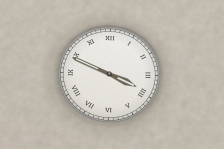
3:49
